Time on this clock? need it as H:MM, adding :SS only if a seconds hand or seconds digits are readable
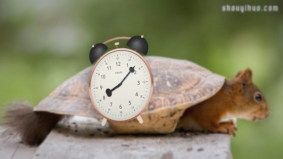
8:08
